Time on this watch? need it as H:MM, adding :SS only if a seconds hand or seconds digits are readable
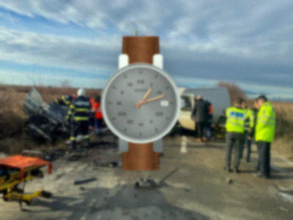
1:12
